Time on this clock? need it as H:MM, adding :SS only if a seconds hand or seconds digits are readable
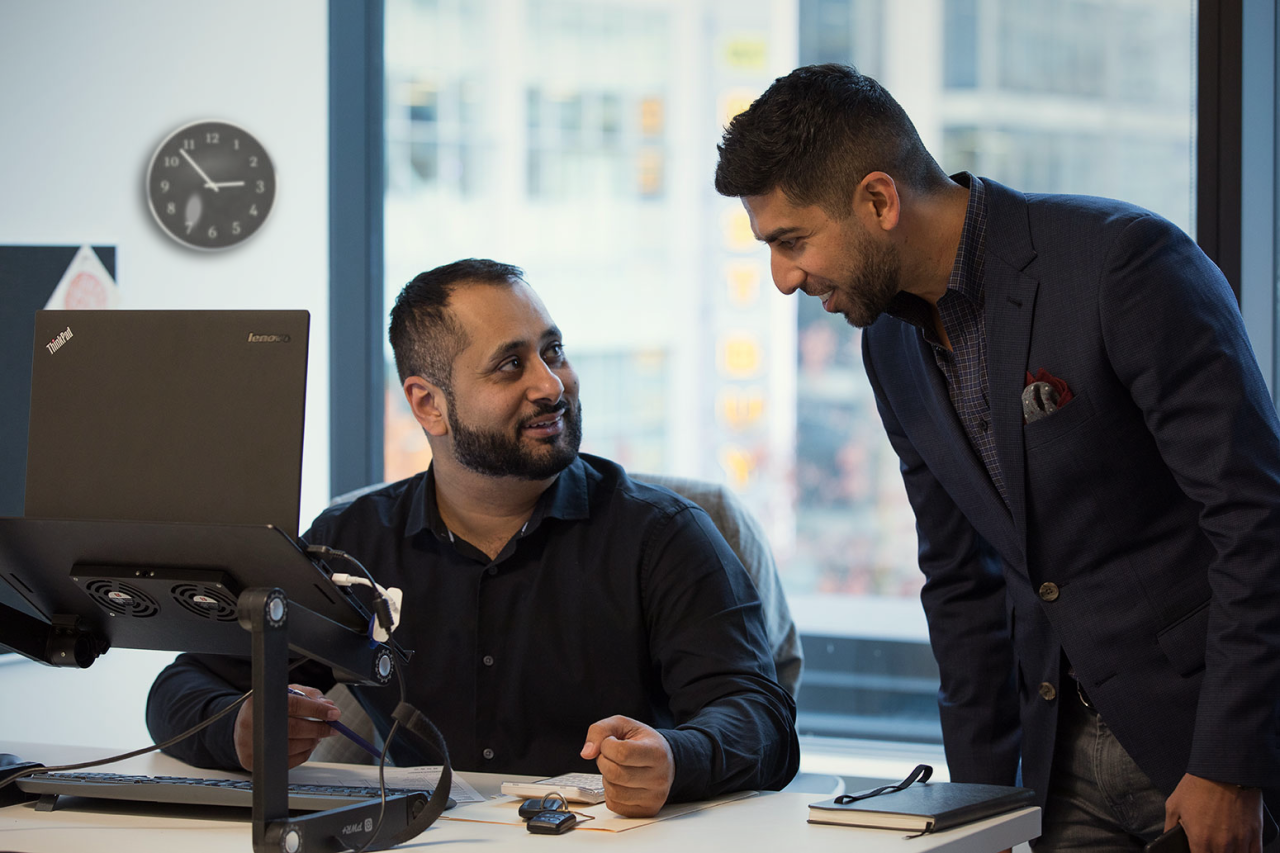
2:53
